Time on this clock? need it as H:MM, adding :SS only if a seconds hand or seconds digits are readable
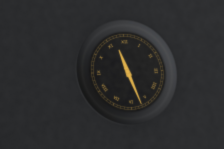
11:27
